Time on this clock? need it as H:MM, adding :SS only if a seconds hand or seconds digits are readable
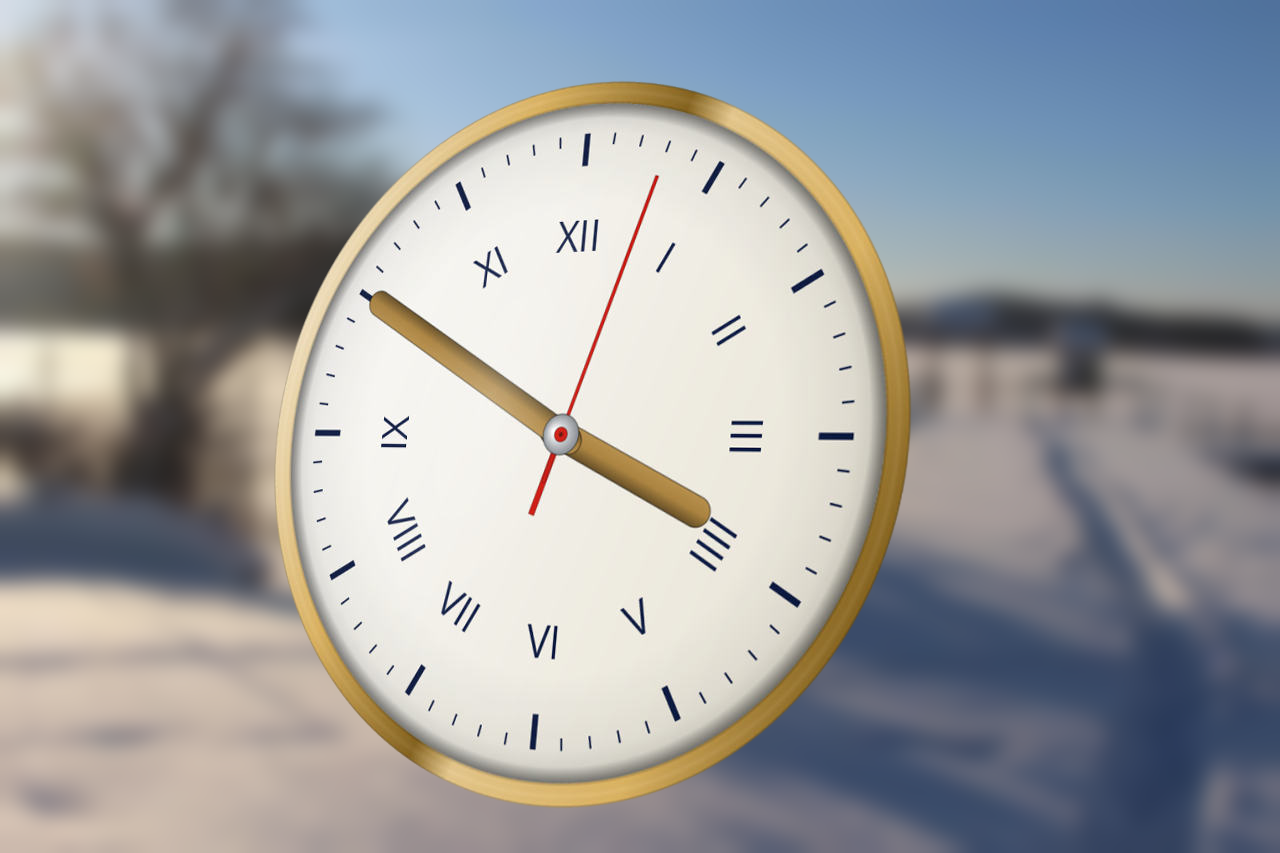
3:50:03
